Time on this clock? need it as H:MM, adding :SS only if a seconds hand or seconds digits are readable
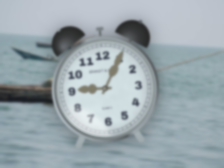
9:05
